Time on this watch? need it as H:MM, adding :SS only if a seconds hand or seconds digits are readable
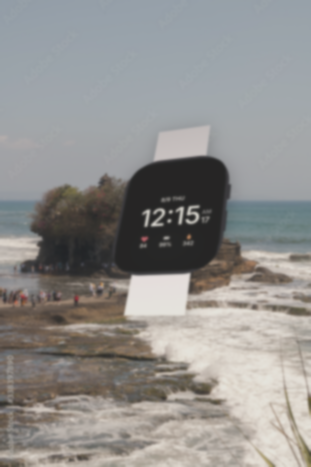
12:15
